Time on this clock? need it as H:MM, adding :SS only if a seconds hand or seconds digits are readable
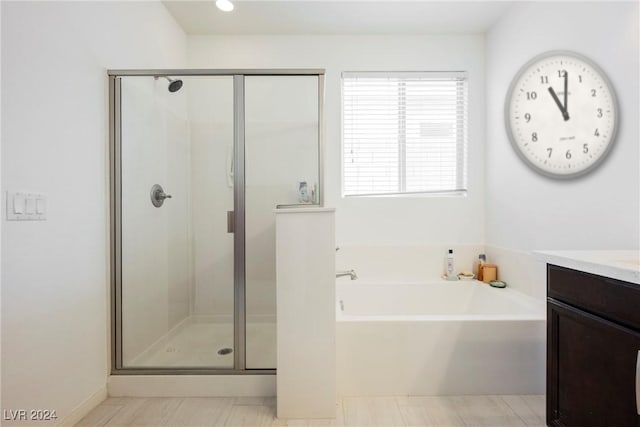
11:01
